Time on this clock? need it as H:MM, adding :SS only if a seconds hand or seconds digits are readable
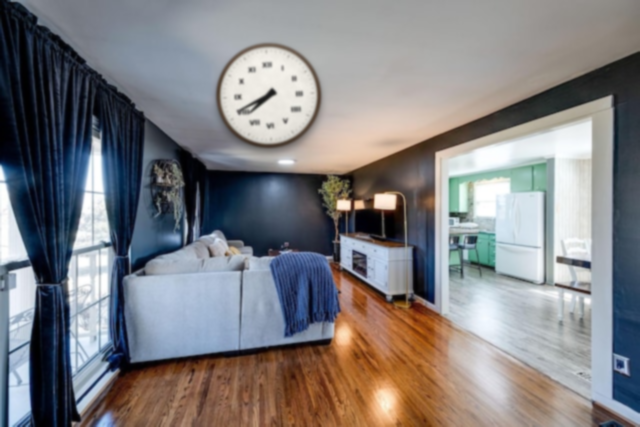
7:41
